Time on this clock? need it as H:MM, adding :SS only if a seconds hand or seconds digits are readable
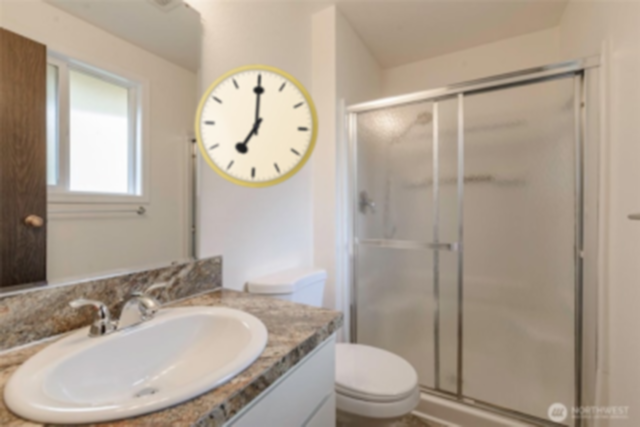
7:00
